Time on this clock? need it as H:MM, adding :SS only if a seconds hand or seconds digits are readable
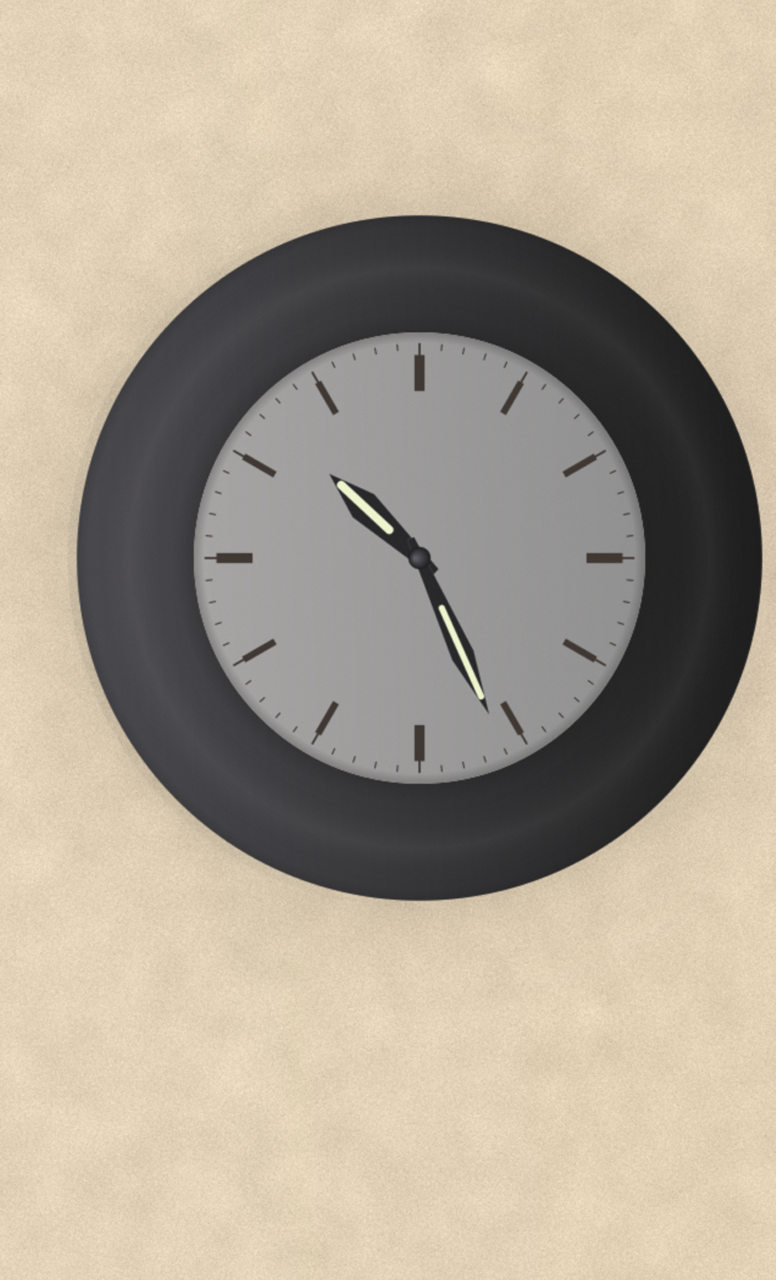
10:26
